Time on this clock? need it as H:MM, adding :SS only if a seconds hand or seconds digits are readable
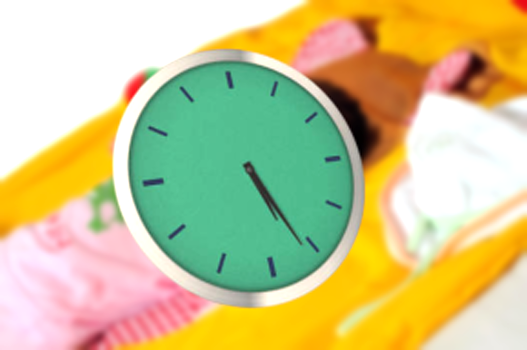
5:26
